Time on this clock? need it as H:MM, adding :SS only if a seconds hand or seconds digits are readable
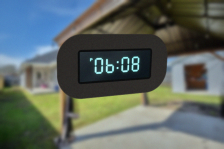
6:08
